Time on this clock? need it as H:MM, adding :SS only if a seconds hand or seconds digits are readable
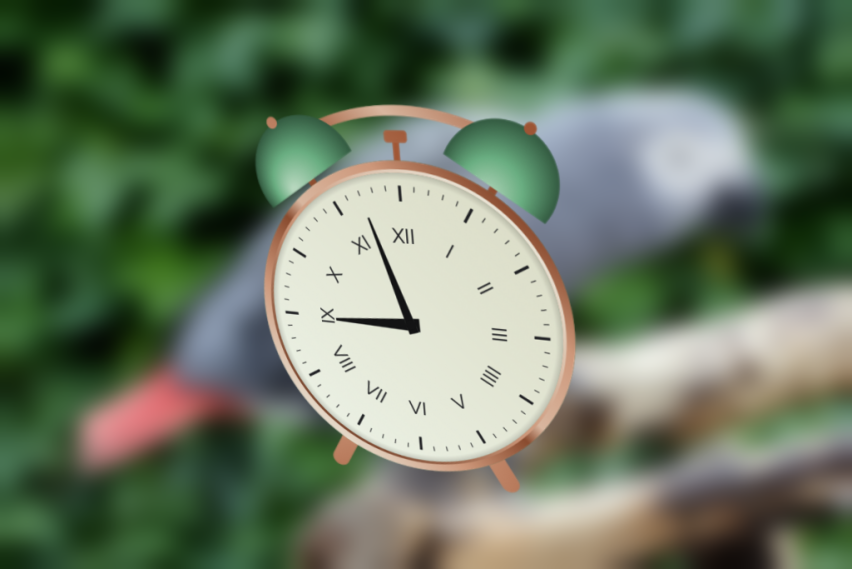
8:57
